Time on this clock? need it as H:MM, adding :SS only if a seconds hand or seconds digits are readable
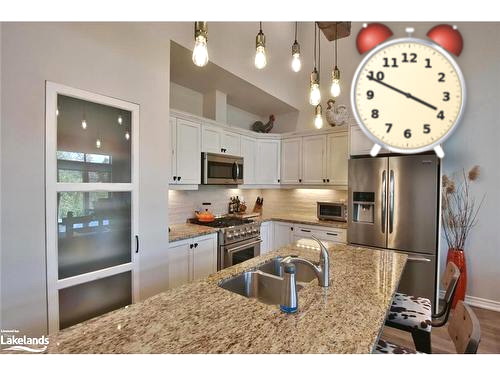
3:49
